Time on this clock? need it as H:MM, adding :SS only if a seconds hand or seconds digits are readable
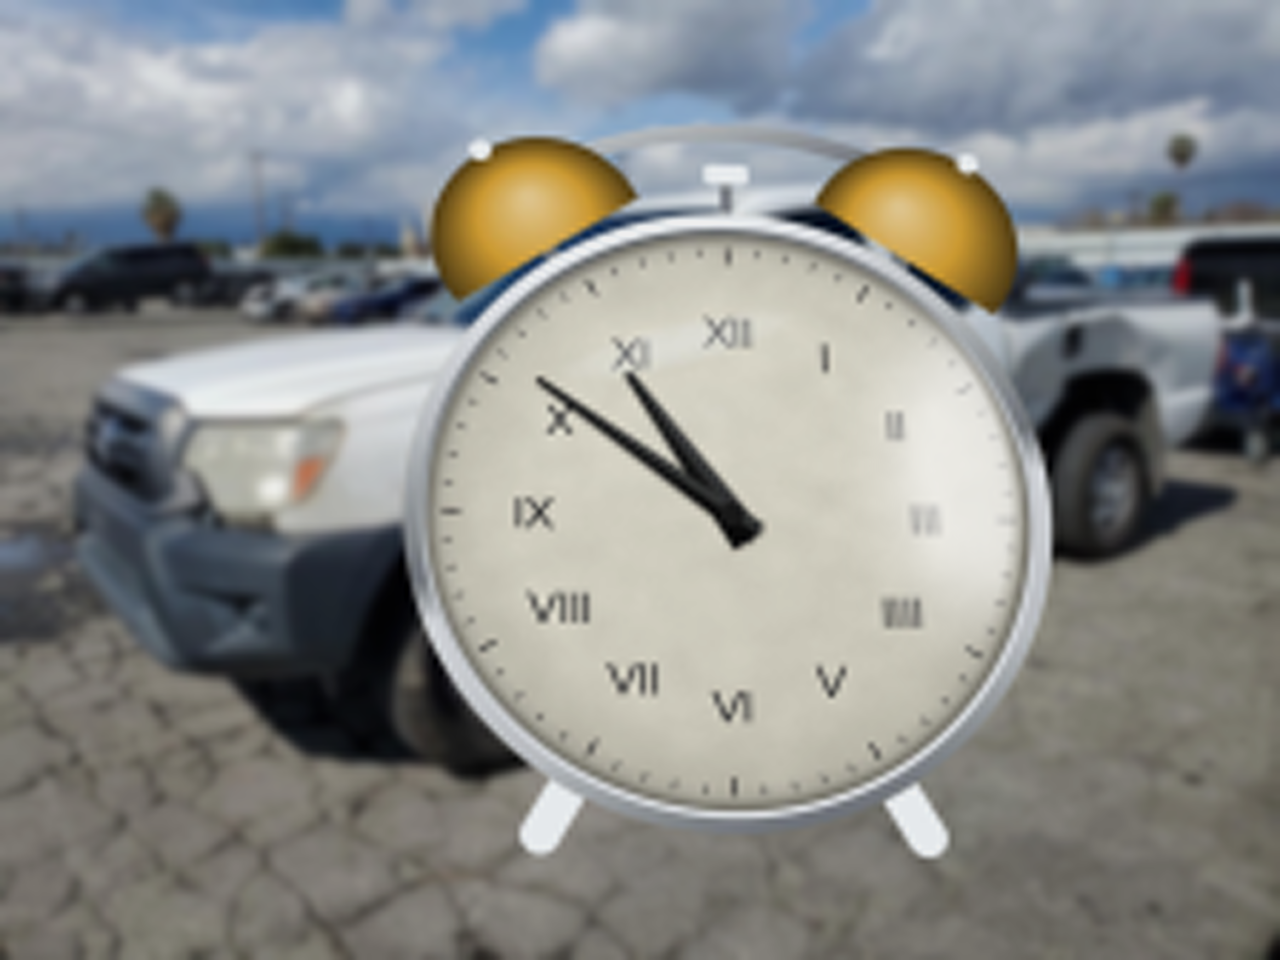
10:51
